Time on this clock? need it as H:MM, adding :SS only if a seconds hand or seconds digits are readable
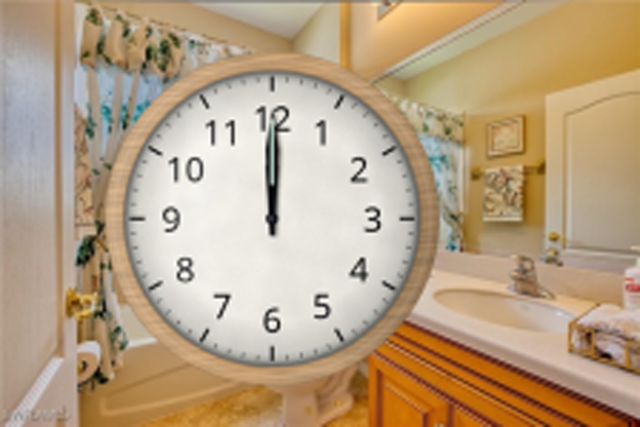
12:00
